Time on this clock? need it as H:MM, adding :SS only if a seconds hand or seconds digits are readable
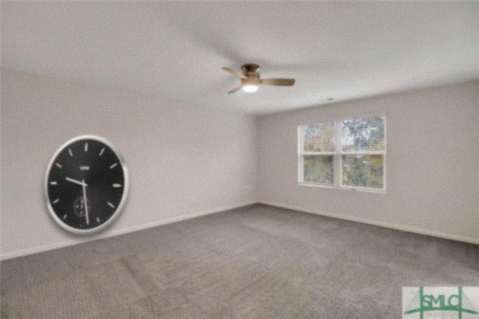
9:28
